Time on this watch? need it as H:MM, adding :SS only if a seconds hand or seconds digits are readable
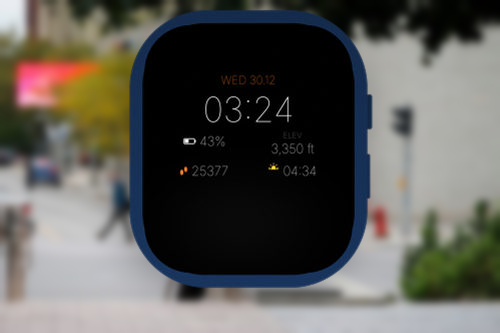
3:24
